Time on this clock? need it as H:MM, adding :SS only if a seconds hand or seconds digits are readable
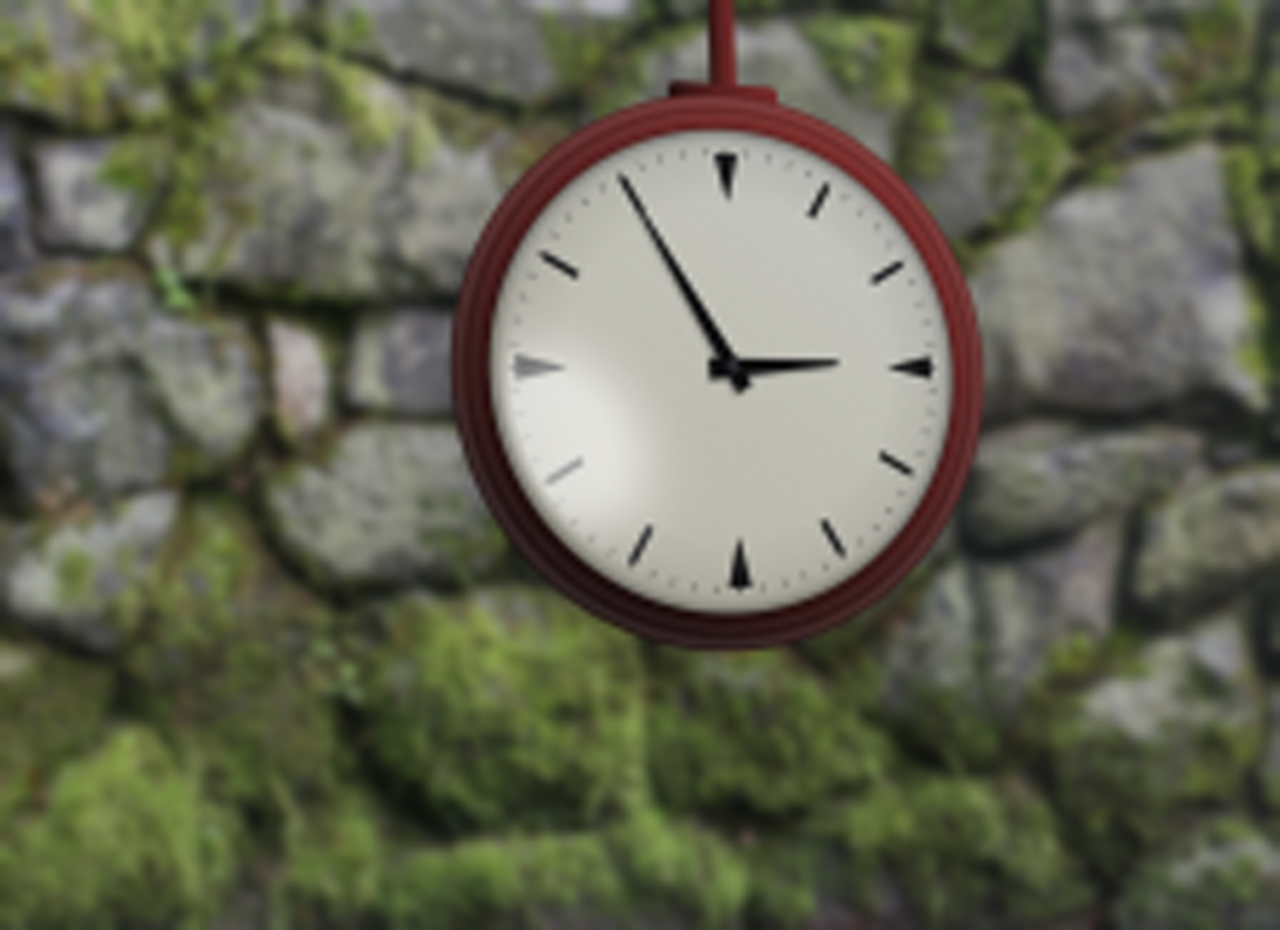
2:55
